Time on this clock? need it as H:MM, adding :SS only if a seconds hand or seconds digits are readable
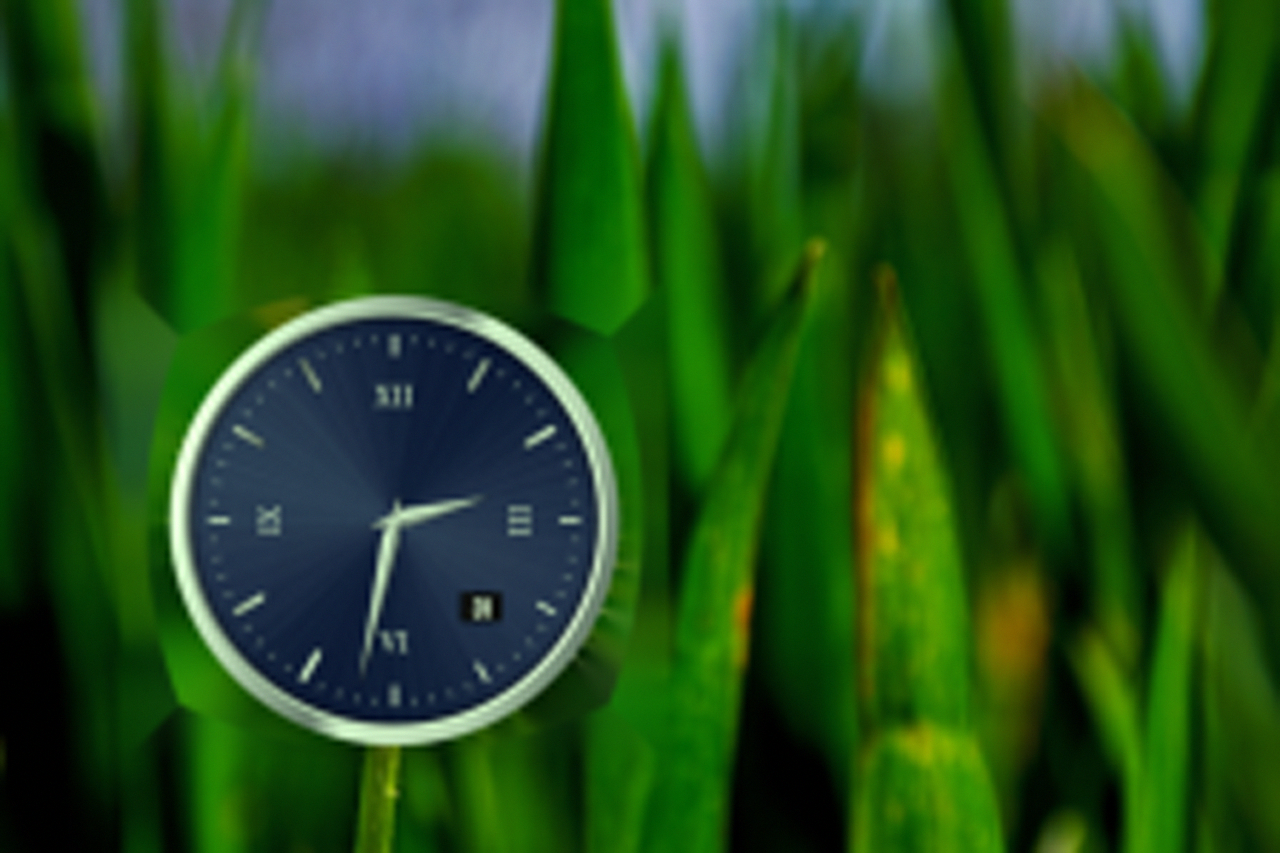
2:32
